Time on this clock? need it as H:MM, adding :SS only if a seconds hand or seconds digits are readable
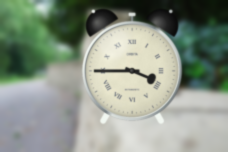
3:45
